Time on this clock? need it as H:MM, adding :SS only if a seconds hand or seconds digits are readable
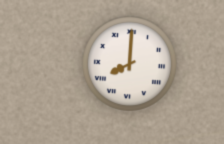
8:00
